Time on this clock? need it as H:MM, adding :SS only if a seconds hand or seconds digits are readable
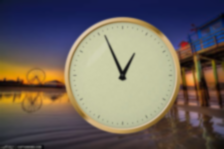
12:56
